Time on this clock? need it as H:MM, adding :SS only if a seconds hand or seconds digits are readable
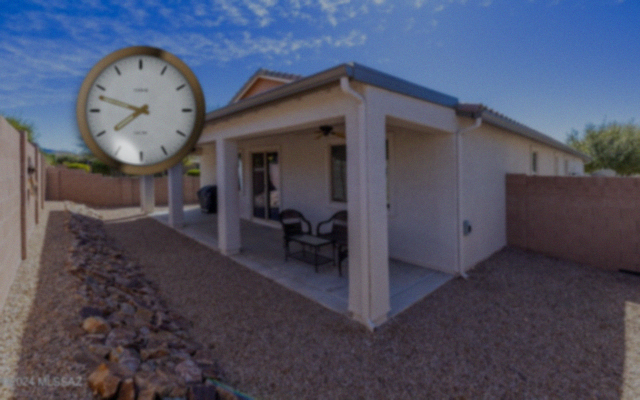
7:48
